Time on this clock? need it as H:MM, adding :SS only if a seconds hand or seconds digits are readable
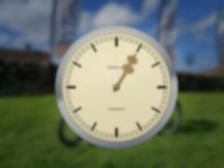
1:05
